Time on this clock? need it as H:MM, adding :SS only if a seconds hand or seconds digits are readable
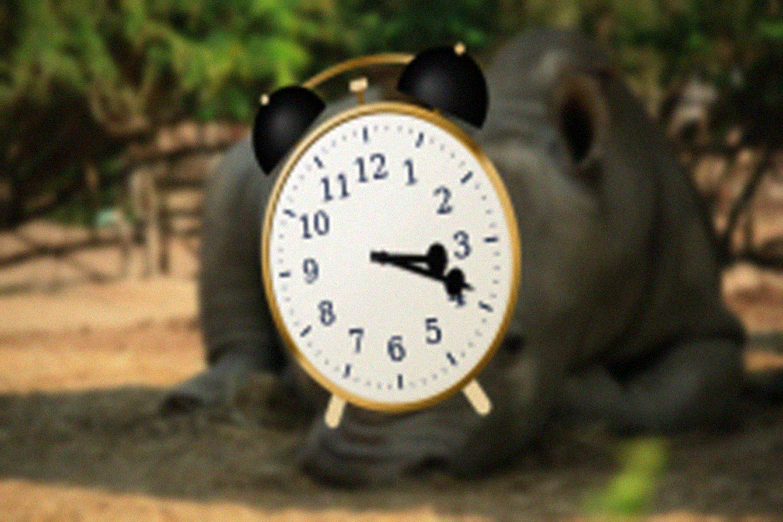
3:19
